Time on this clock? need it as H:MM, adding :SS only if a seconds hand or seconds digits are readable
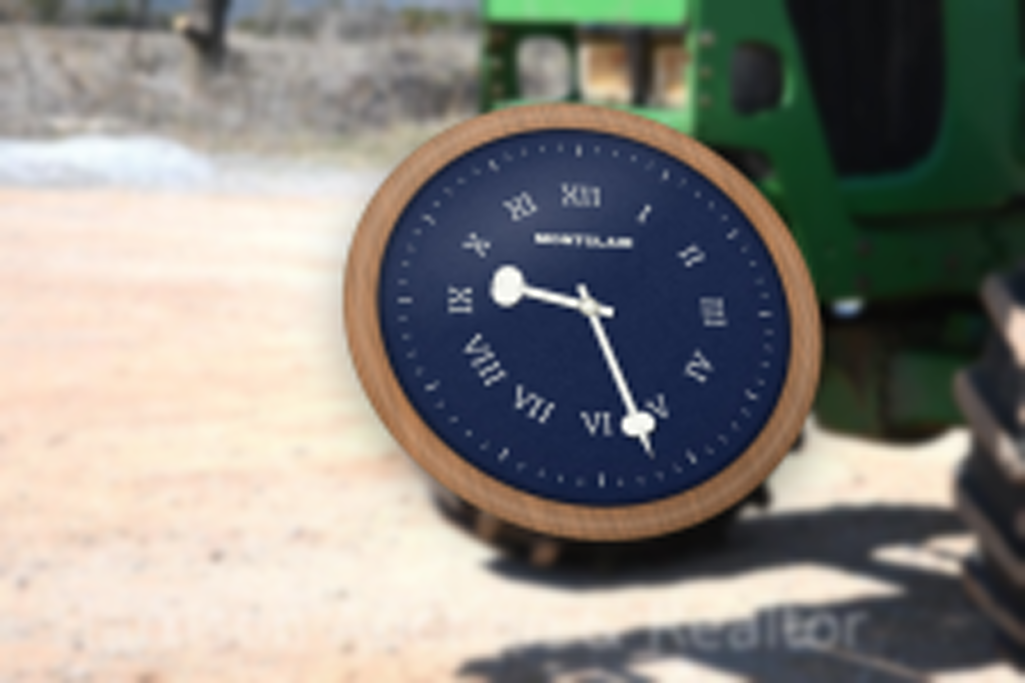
9:27
